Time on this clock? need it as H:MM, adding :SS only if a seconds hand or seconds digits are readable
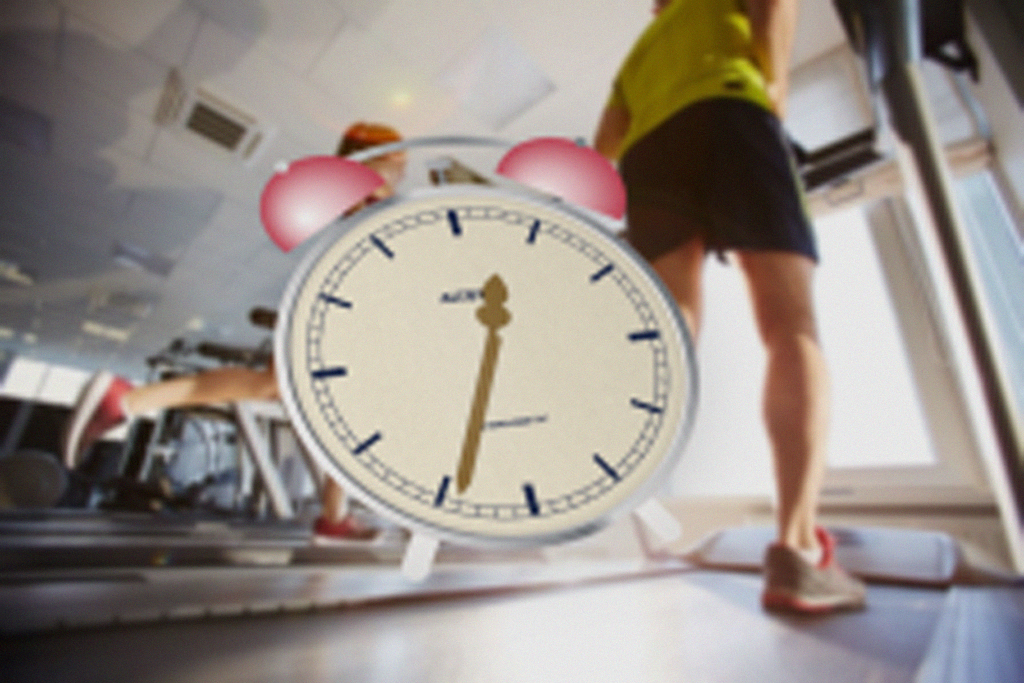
12:34
